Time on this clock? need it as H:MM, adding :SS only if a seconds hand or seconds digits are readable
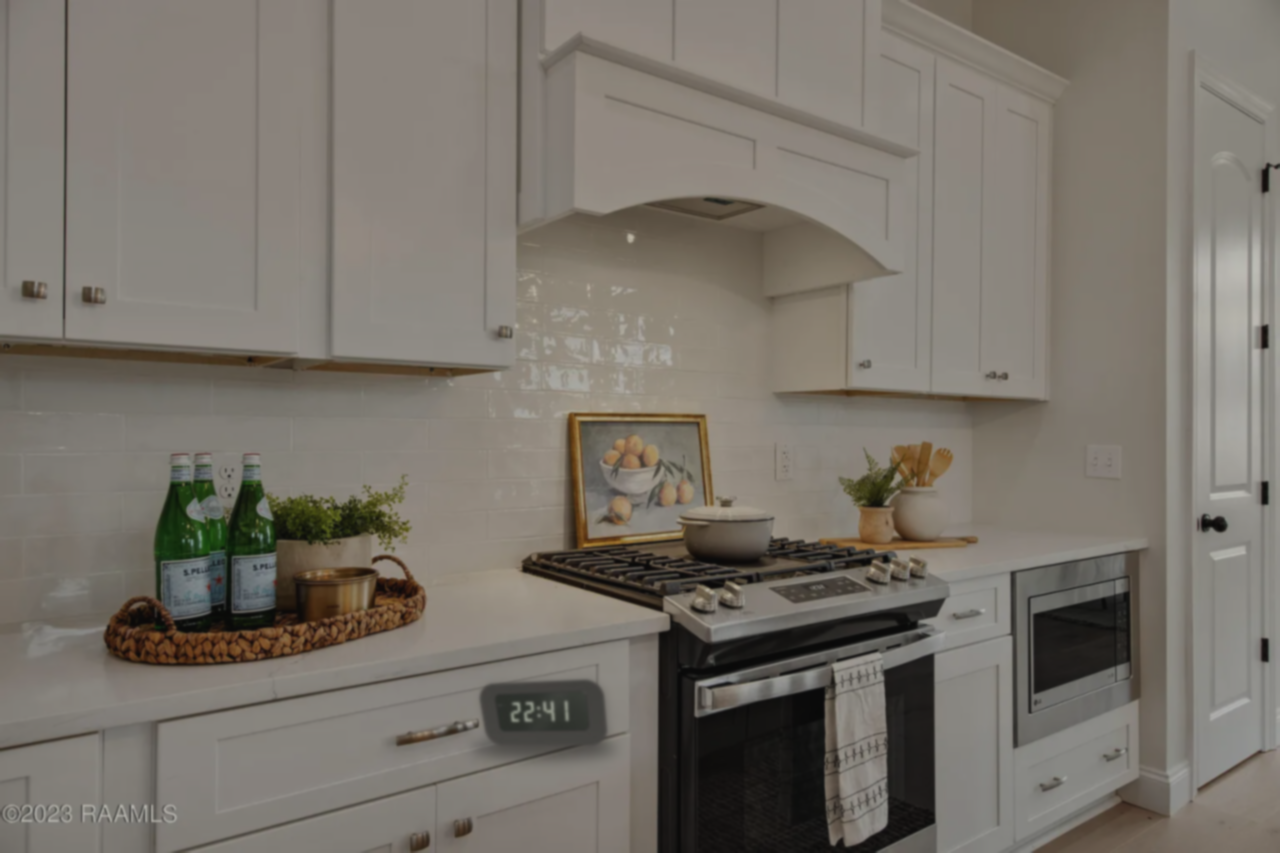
22:41
